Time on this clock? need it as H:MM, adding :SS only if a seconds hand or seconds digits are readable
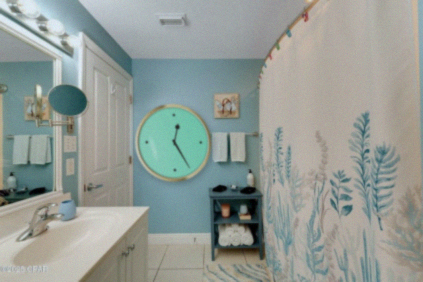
12:25
